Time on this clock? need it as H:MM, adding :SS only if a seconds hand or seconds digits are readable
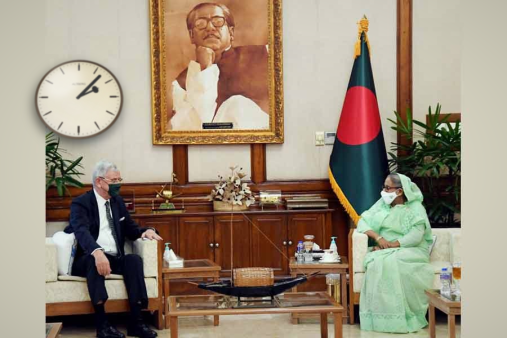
2:07
